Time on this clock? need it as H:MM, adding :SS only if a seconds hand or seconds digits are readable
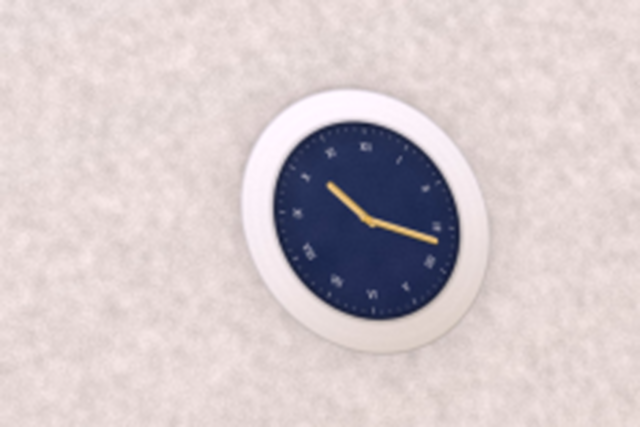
10:17
